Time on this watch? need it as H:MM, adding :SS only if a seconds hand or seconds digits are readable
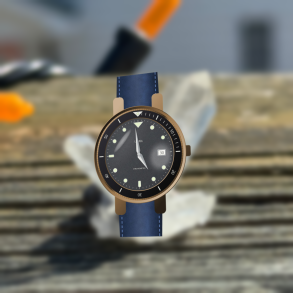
4:59
